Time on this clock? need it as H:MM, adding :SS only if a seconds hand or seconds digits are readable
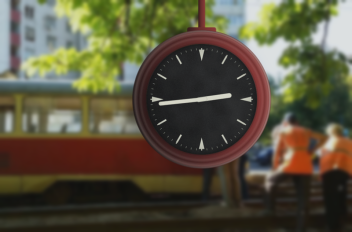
2:44
